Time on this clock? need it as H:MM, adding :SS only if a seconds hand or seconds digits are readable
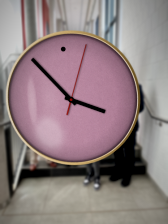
3:54:04
